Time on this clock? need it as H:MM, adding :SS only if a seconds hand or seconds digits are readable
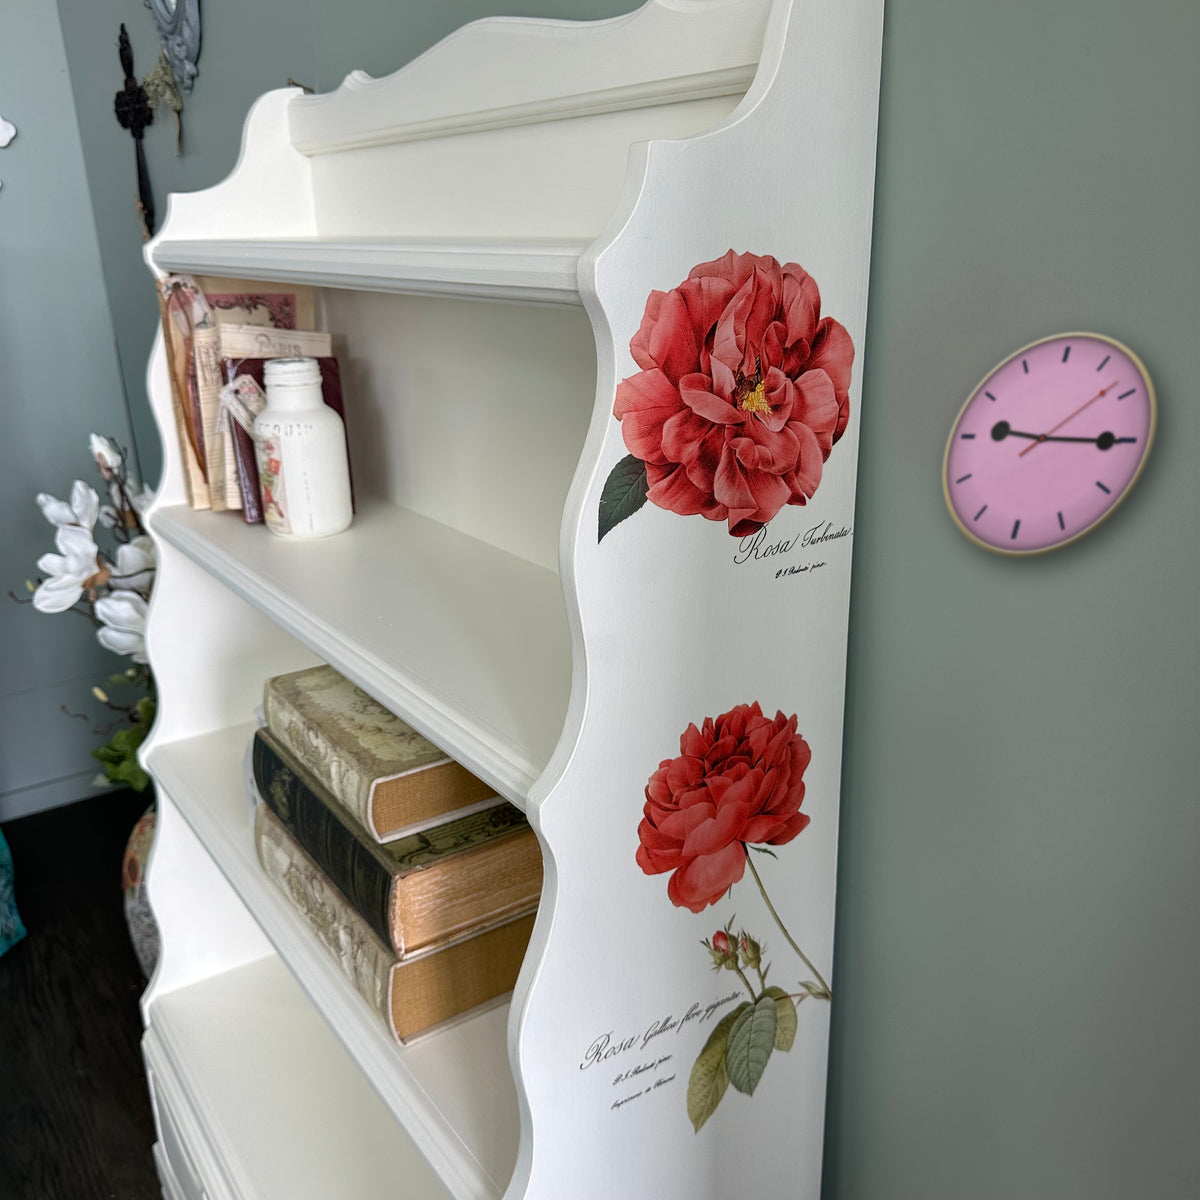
9:15:08
